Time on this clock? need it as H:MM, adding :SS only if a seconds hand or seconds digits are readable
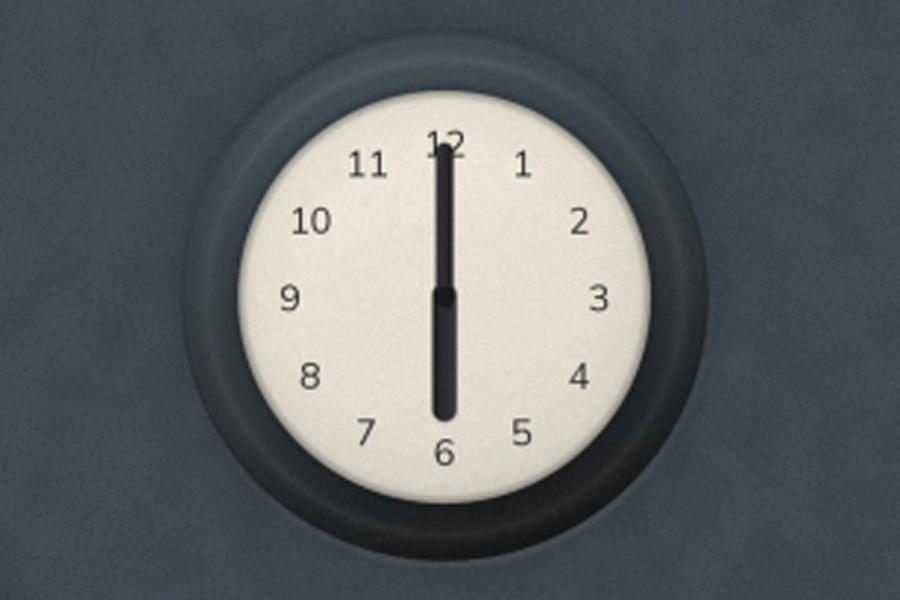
6:00
